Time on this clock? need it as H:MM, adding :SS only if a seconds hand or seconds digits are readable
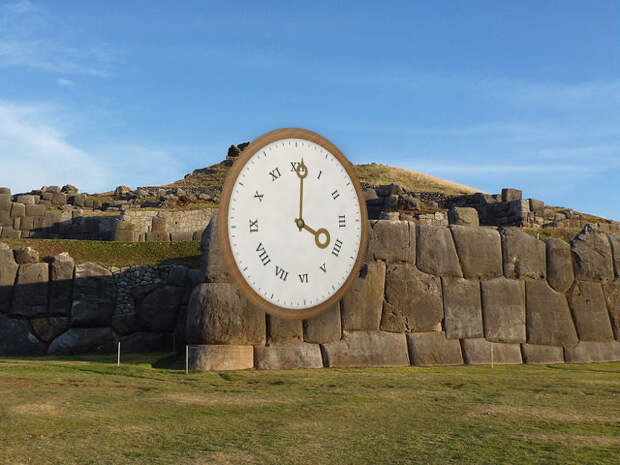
4:01
